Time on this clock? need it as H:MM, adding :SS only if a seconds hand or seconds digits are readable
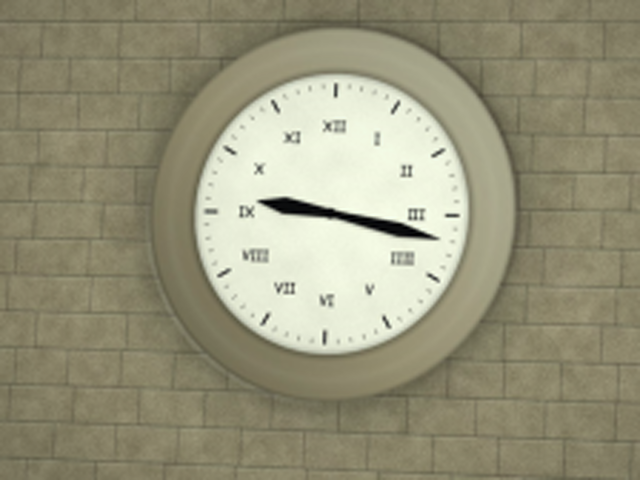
9:17
